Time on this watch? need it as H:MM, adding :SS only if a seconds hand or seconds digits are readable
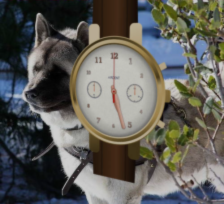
5:27
